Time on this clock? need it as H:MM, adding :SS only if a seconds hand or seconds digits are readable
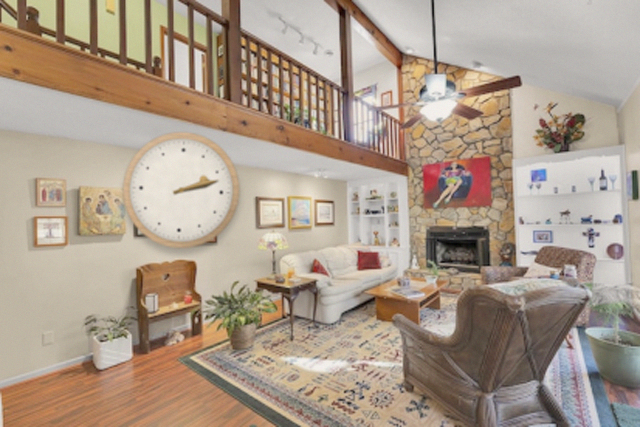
2:12
